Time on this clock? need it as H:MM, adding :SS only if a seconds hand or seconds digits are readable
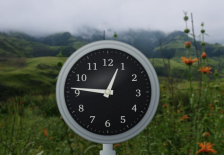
12:46
